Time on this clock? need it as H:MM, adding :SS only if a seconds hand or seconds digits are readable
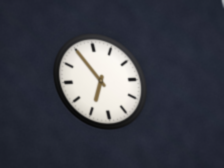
6:55
